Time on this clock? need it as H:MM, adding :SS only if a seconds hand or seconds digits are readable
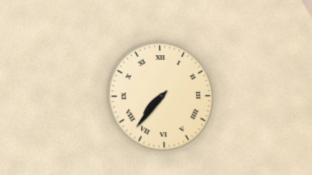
7:37
